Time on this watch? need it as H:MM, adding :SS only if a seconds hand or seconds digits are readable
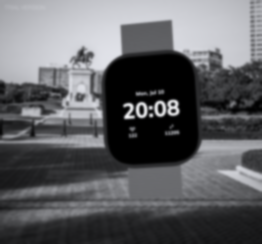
20:08
